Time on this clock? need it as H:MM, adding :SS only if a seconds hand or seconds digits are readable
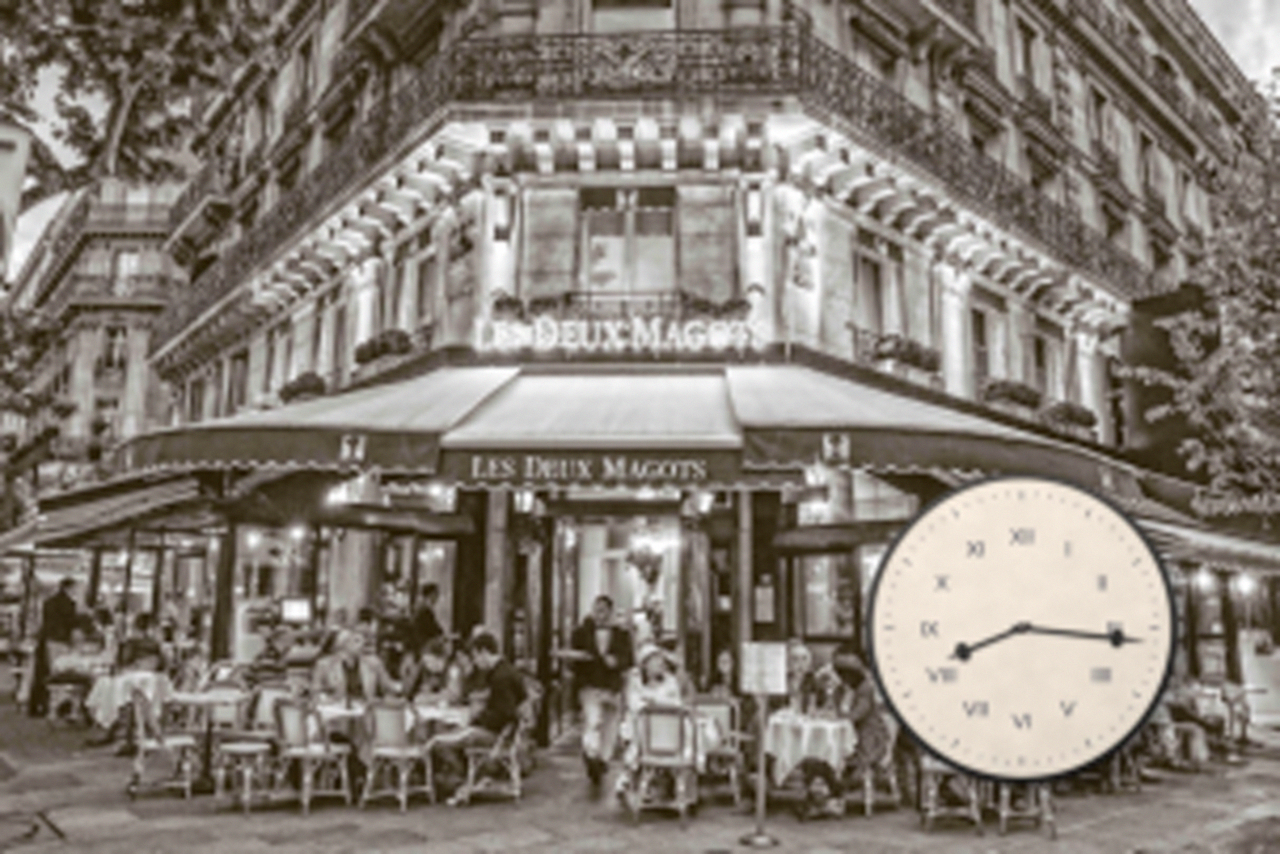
8:16
